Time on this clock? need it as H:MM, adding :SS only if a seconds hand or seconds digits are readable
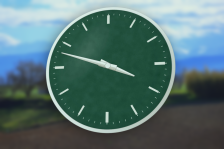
3:48
